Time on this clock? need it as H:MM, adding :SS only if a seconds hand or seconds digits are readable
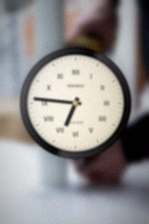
6:46
